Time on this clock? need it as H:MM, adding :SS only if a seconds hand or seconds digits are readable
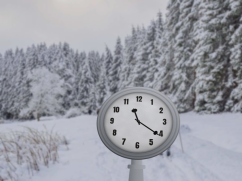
11:21
